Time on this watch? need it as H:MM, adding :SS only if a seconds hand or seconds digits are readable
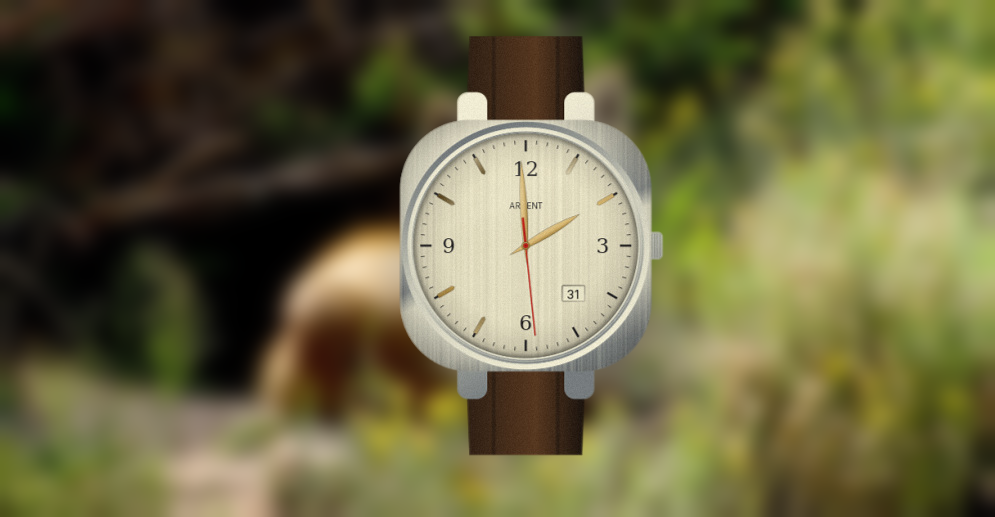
1:59:29
